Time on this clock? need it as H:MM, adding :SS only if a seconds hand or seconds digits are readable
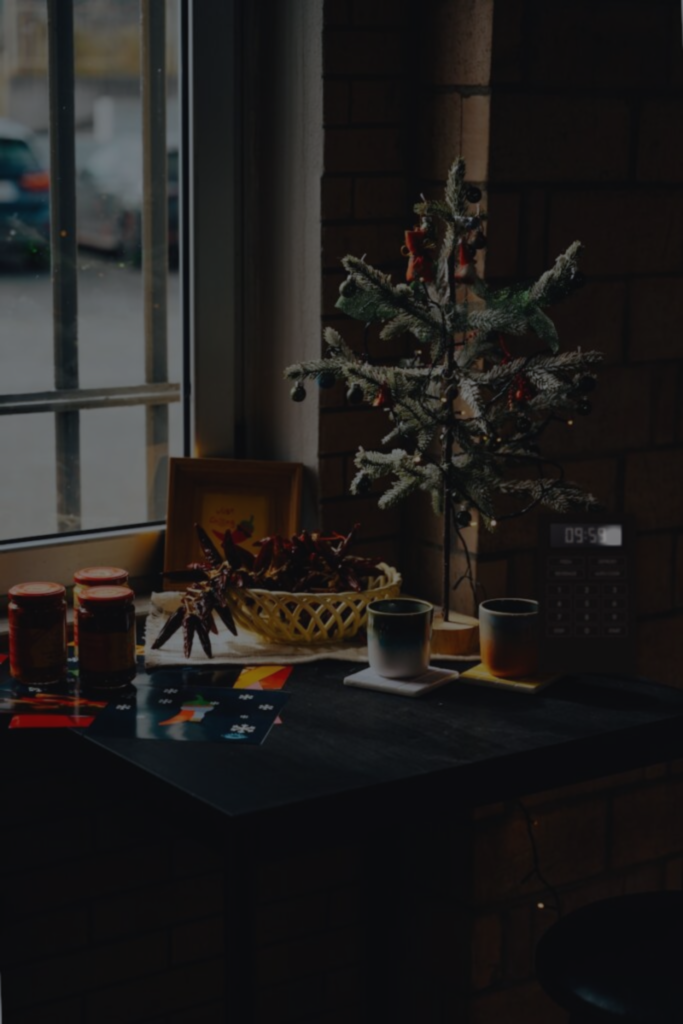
9:59
